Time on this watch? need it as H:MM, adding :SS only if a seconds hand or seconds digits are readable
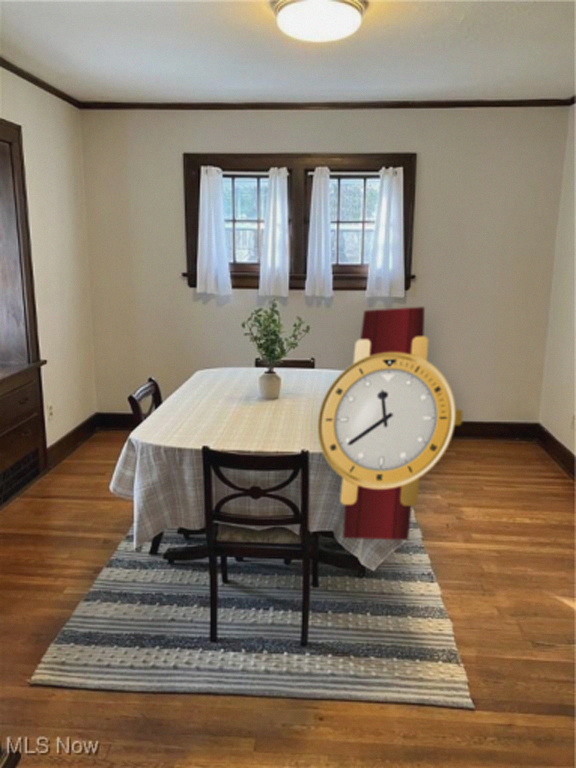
11:39
